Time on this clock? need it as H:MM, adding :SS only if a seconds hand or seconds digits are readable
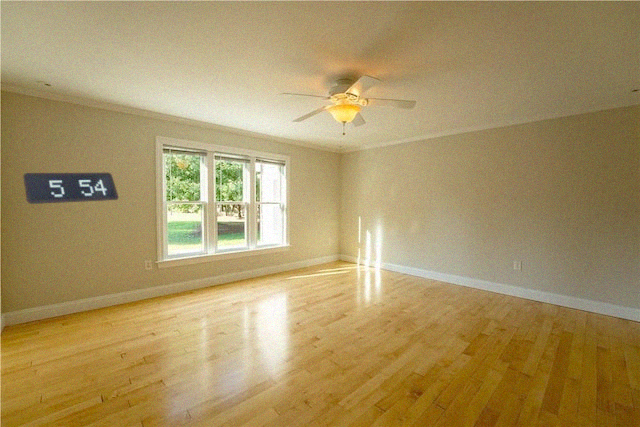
5:54
